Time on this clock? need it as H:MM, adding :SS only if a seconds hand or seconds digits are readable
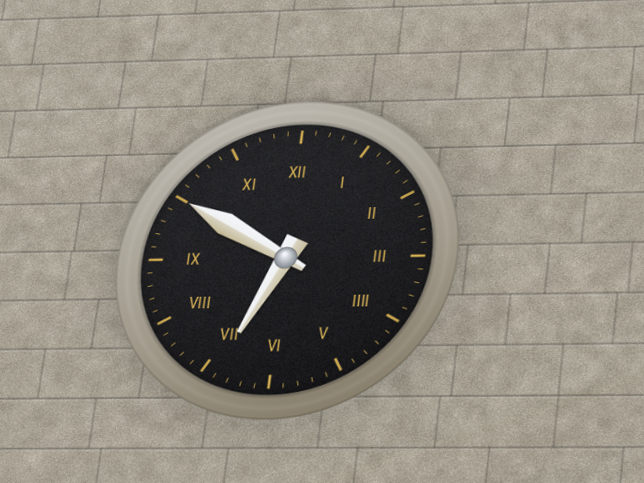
6:50
